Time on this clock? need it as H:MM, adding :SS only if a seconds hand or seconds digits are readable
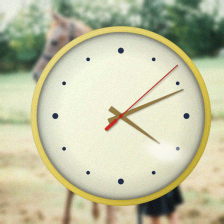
4:11:08
